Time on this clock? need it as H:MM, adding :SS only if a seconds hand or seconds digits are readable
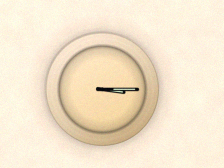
3:15
